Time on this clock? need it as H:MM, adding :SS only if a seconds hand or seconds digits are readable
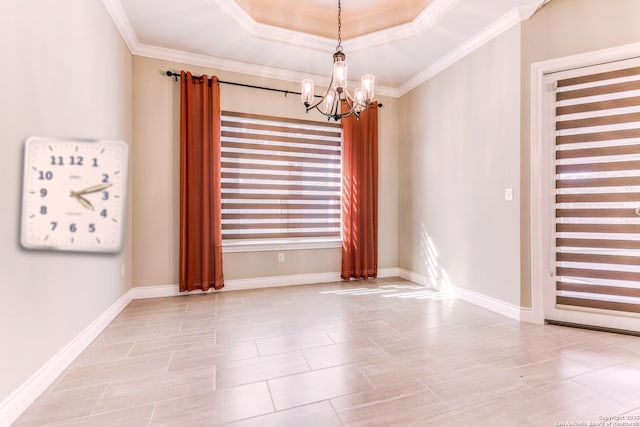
4:12
